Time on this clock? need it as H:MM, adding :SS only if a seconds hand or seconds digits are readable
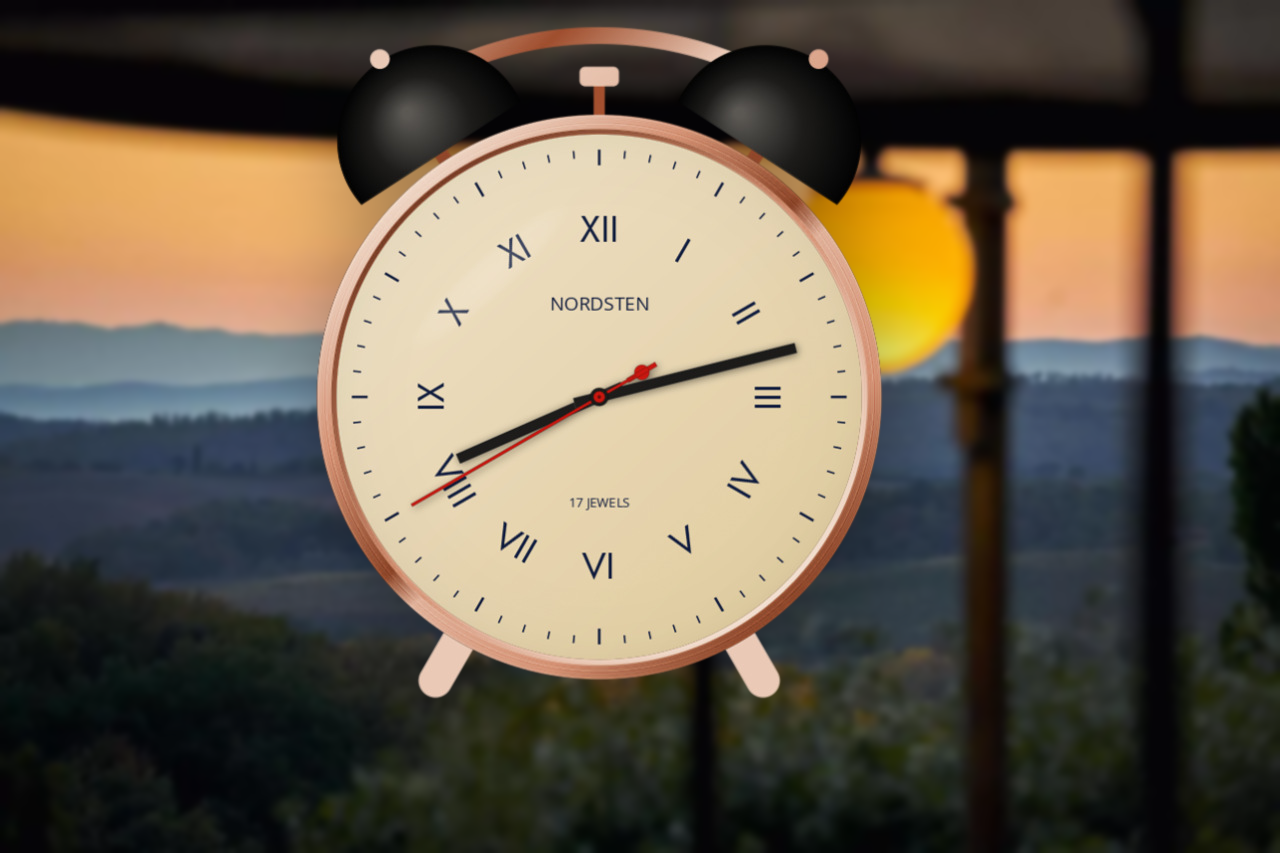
8:12:40
